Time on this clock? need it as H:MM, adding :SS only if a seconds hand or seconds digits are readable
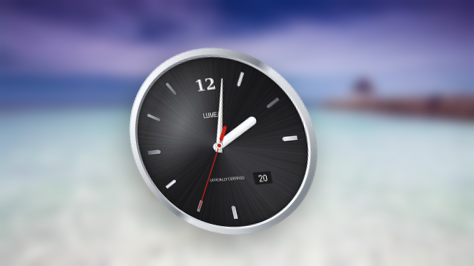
2:02:35
